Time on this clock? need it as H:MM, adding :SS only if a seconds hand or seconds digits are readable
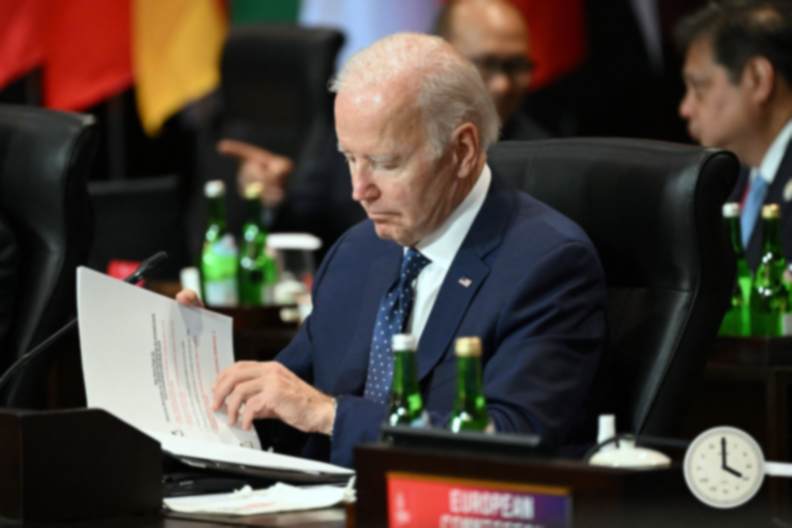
4:00
